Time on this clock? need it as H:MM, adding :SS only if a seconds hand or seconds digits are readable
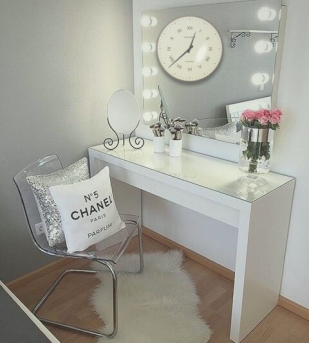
12:38
